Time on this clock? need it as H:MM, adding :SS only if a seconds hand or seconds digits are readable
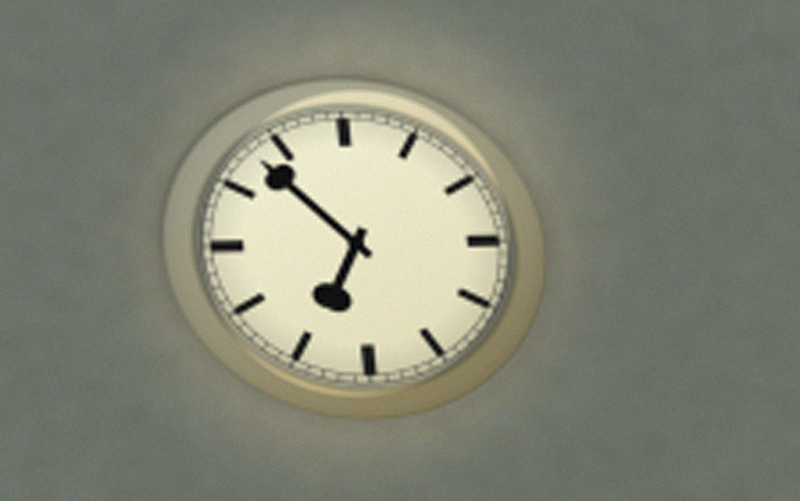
6:53
